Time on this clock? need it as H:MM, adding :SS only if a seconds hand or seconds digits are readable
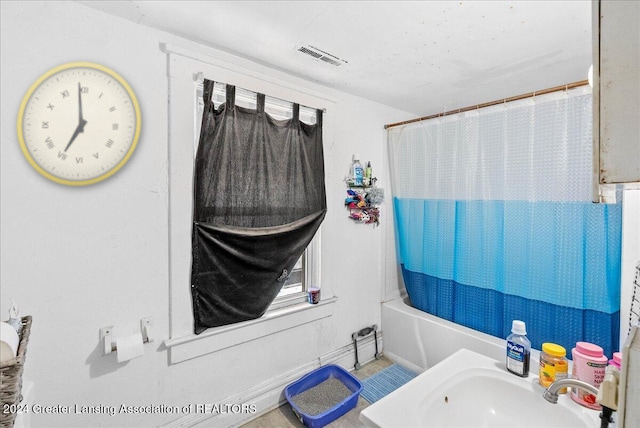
6:59
